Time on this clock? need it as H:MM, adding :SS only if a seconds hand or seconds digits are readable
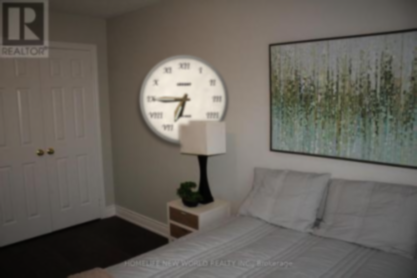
6:45
